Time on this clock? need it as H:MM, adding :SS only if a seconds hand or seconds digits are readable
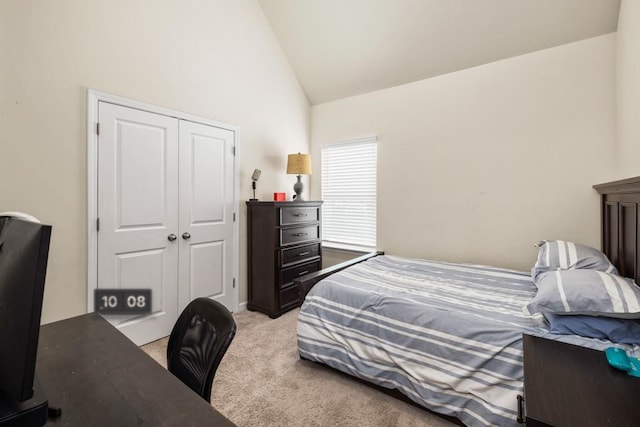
10:08
